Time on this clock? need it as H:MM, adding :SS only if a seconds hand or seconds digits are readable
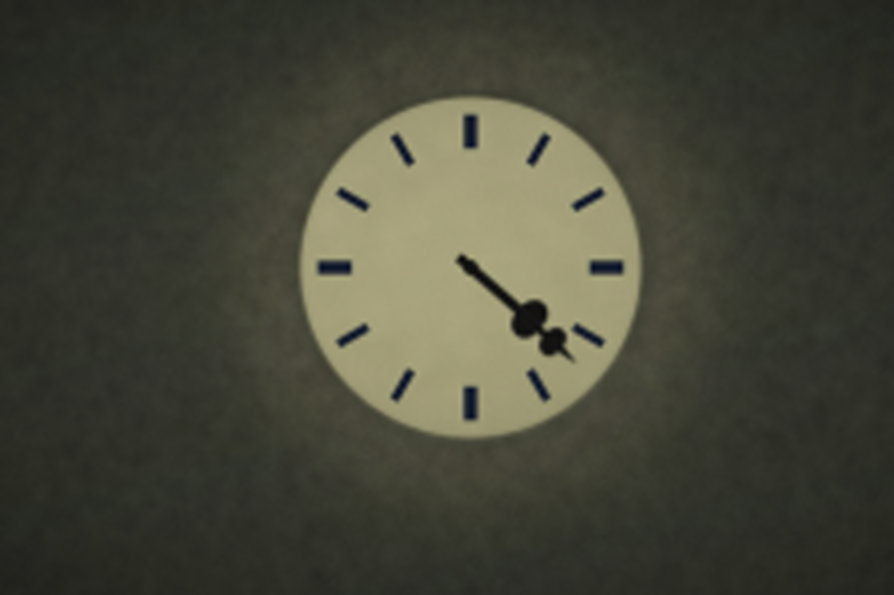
4:22
